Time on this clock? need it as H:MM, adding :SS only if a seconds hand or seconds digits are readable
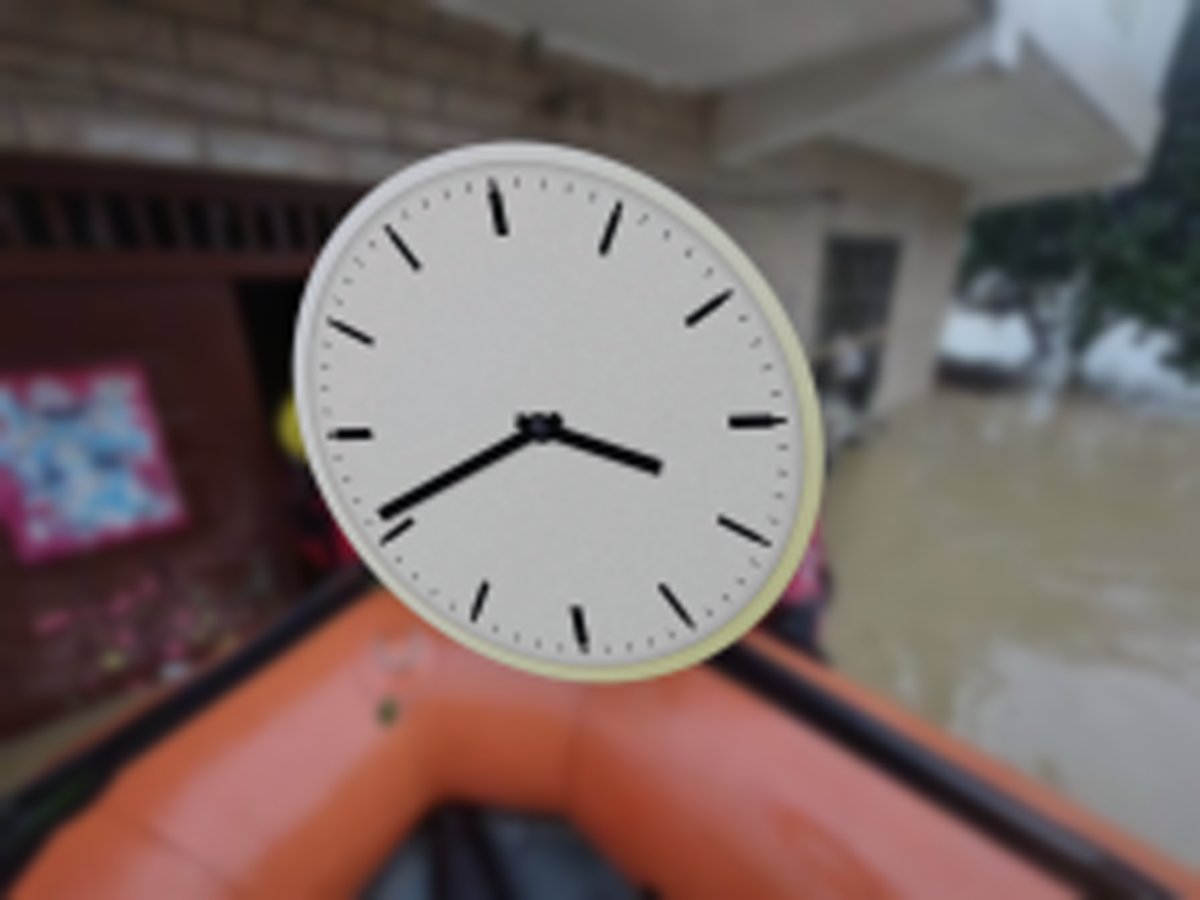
3:41
